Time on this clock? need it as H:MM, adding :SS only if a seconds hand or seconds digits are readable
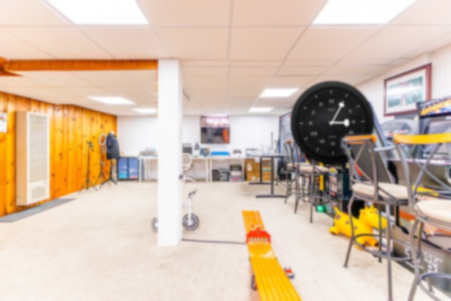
3:05
